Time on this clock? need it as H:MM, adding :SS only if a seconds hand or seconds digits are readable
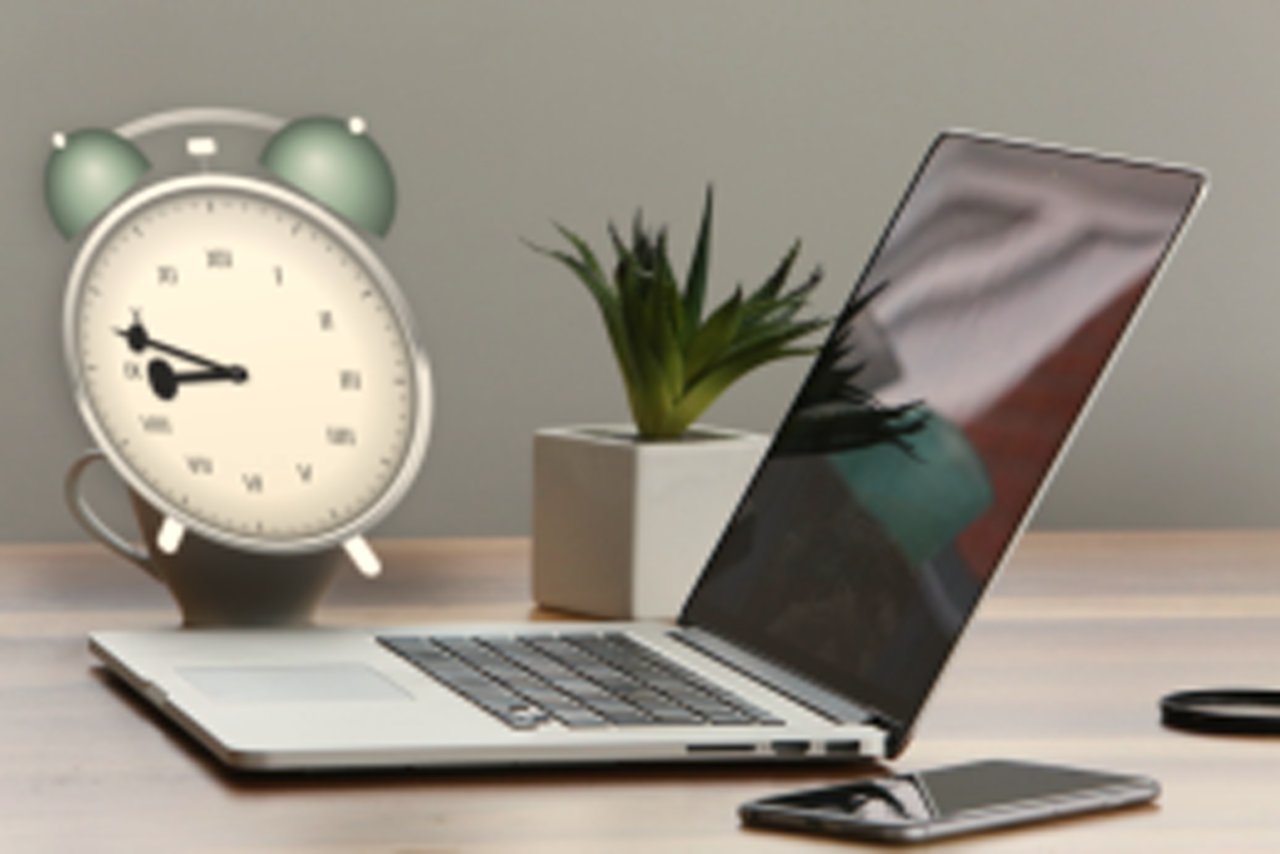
8:48
